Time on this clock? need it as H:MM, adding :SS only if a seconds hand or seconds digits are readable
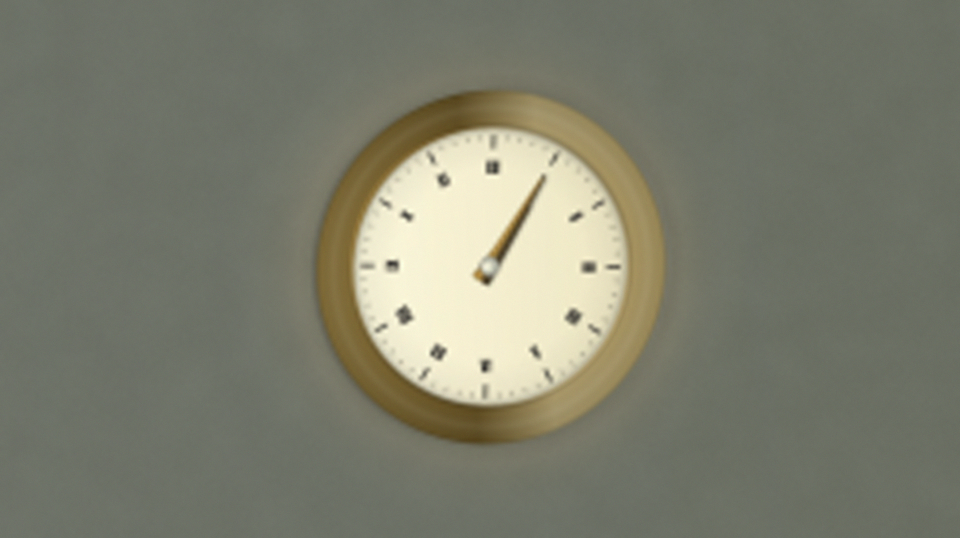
1:05
